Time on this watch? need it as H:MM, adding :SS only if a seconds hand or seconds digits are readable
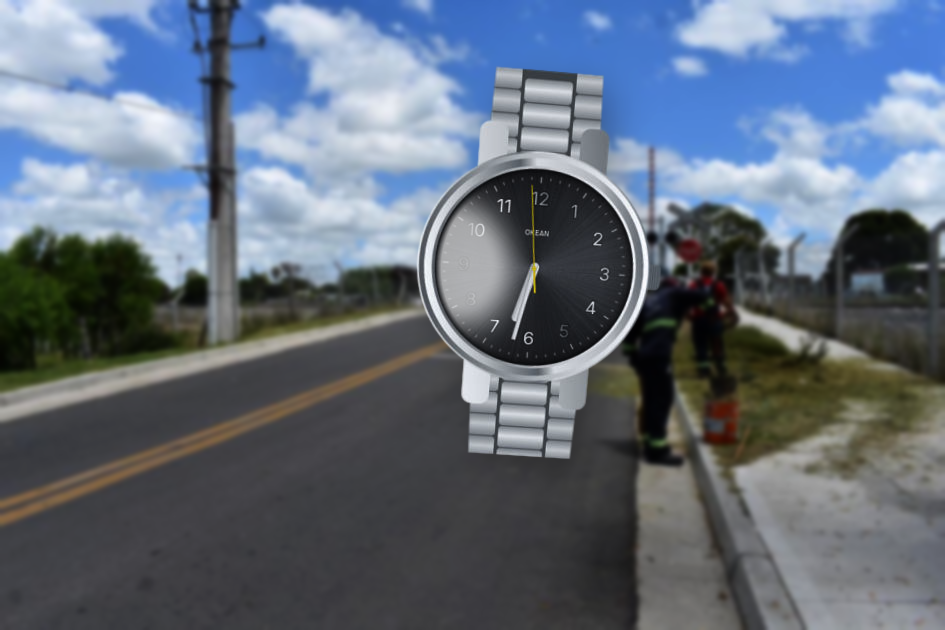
6:31:59
